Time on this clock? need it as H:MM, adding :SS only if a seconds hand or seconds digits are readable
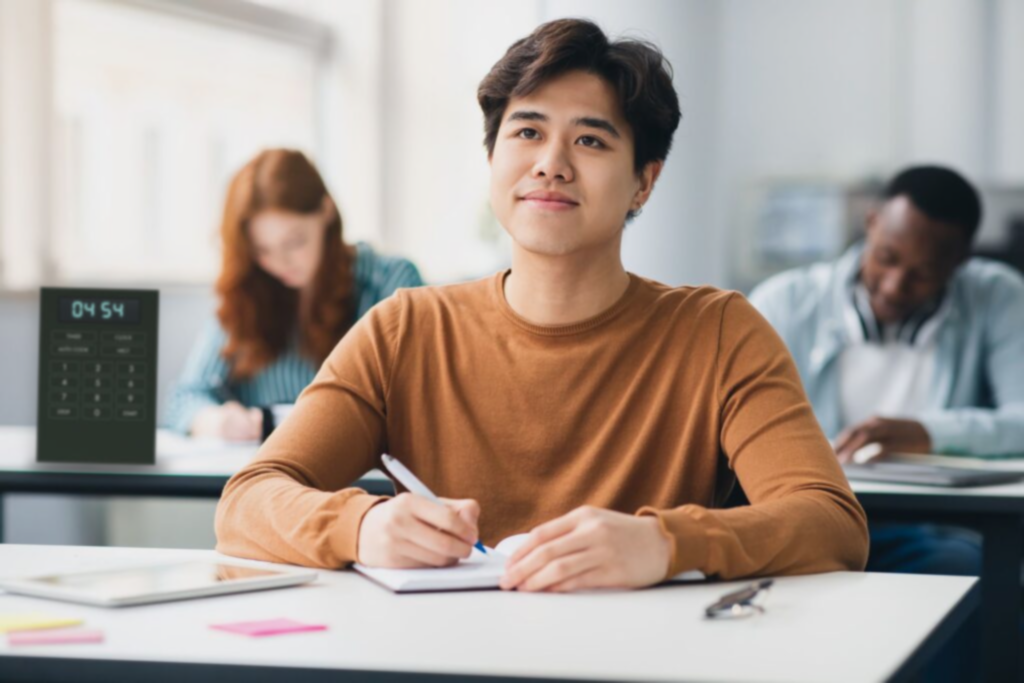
4:54
